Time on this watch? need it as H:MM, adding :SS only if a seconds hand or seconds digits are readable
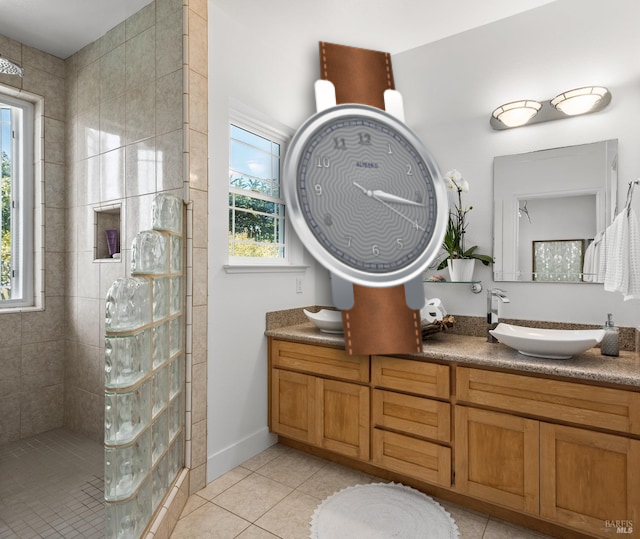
3:16:20
